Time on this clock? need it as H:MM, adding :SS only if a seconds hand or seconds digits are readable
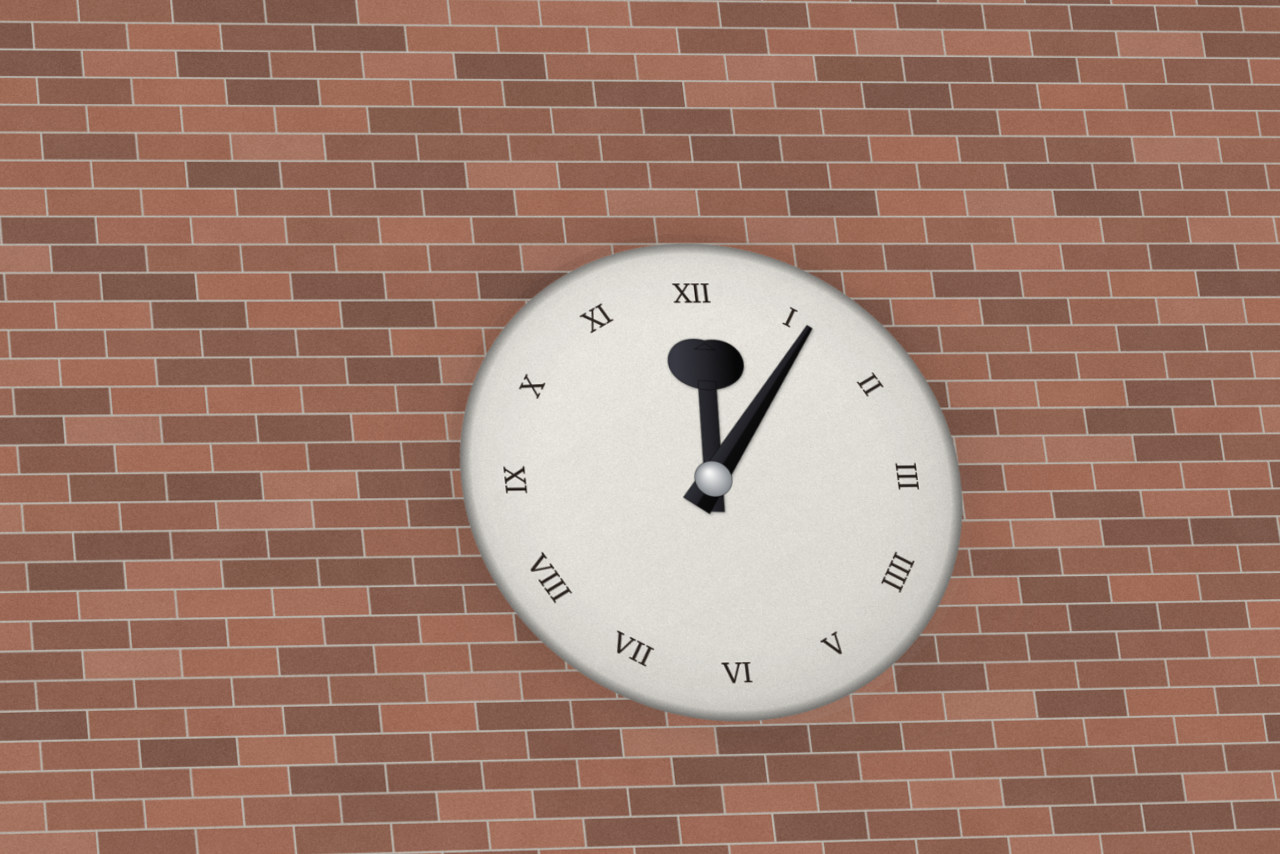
12:06
